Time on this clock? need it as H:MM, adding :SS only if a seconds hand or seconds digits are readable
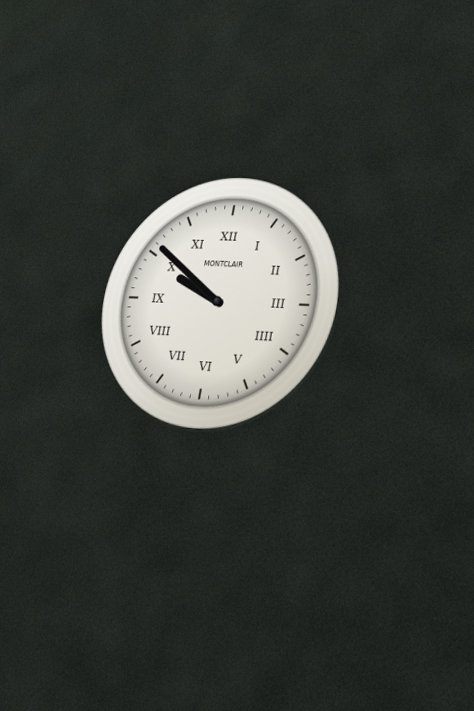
9:51
